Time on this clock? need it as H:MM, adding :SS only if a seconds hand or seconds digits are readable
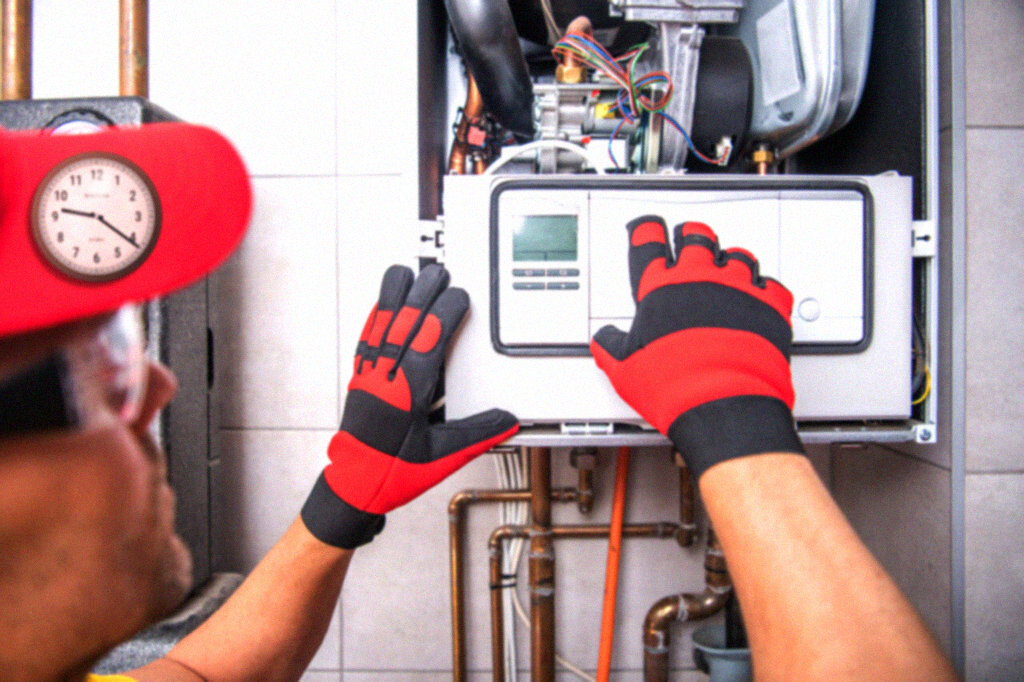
9:21
